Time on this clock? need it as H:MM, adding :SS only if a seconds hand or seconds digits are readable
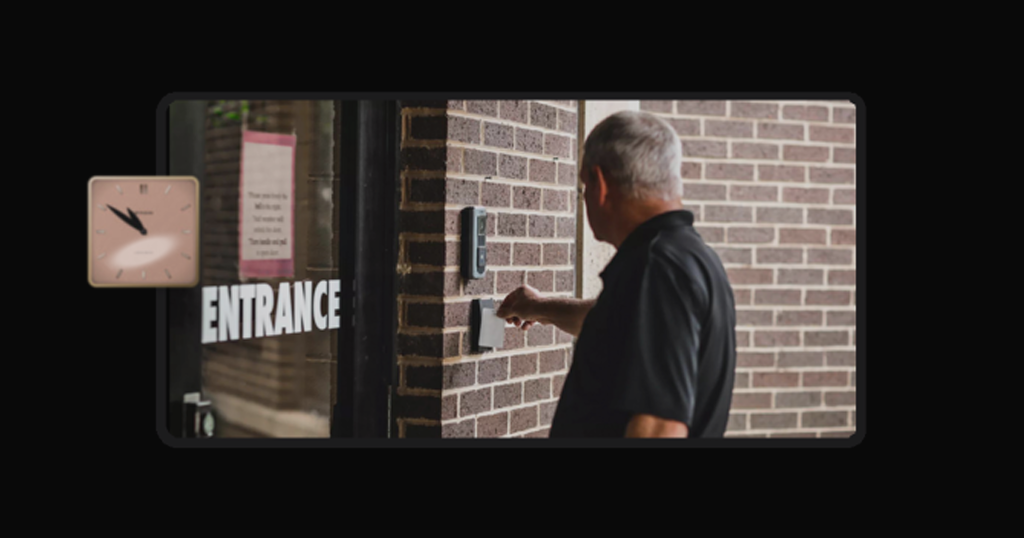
10:51
